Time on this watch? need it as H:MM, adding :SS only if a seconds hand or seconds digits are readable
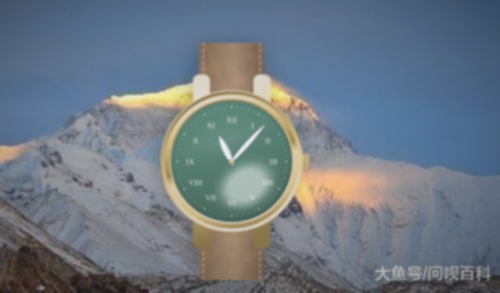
11:07
